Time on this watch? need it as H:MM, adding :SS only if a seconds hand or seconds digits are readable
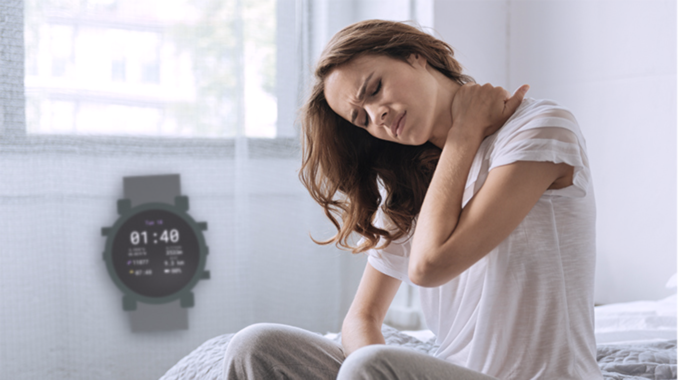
1:40
